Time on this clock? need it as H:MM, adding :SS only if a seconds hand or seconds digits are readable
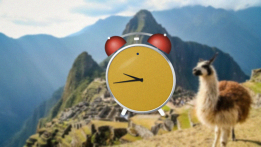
9:44
